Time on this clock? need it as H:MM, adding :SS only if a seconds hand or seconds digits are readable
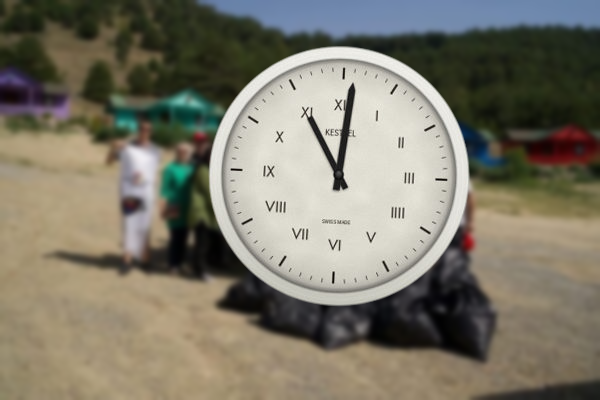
11:01
